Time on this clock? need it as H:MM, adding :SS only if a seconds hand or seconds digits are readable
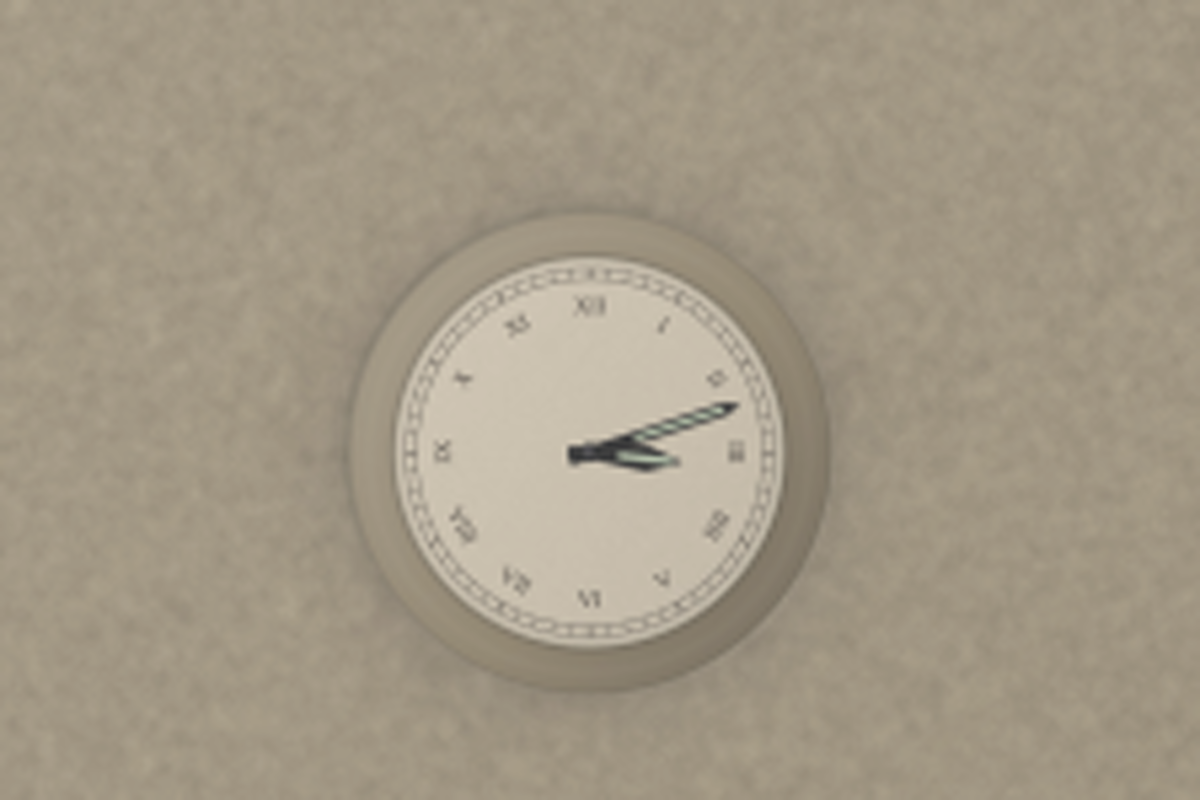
3:12
